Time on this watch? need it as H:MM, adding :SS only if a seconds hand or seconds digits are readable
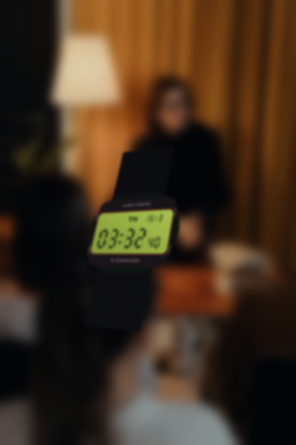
3:32
